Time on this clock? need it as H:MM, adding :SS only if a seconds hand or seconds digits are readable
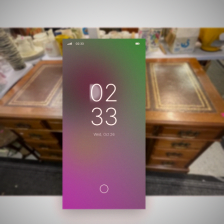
2:33
